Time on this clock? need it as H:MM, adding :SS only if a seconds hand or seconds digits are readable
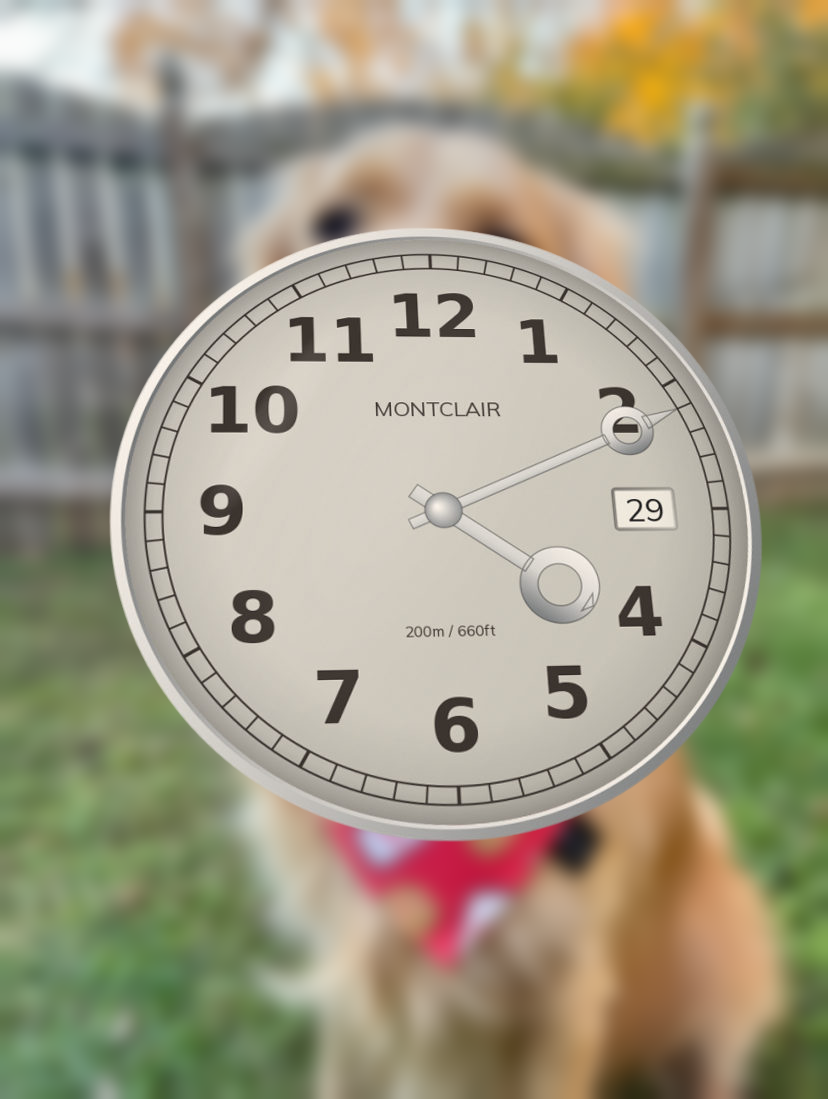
4:11
